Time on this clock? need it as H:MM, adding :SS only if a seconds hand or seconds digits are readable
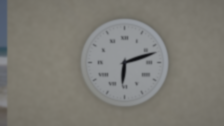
6:12
